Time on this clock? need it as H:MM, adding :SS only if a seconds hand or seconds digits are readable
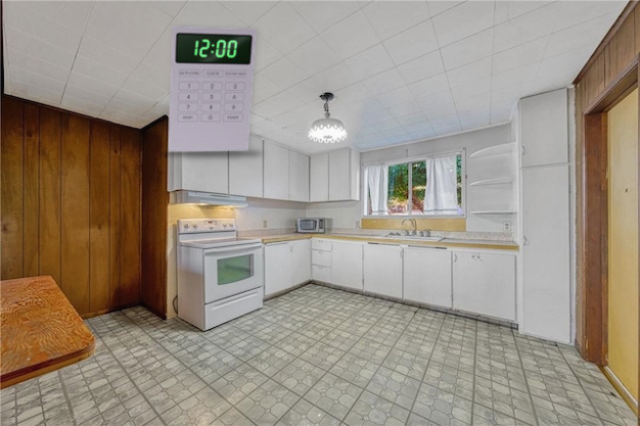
12:00
